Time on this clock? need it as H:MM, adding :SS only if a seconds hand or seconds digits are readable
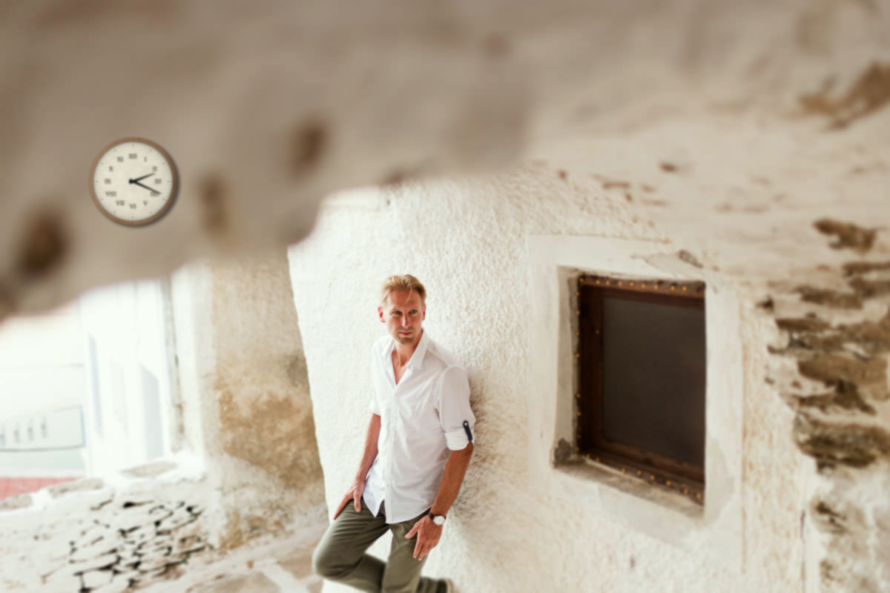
2:19
